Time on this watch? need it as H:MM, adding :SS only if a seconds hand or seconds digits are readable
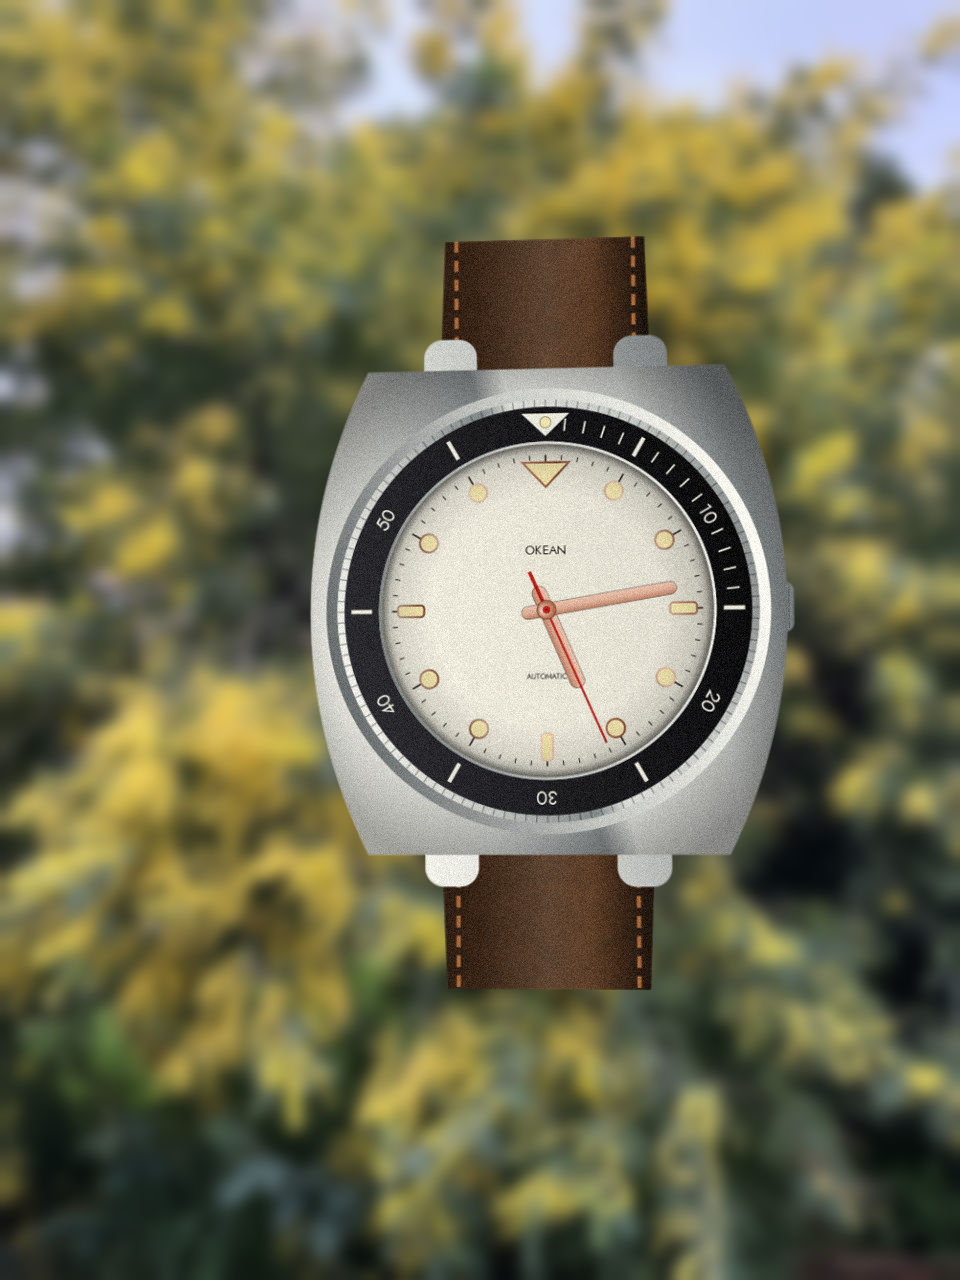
5:13:26
